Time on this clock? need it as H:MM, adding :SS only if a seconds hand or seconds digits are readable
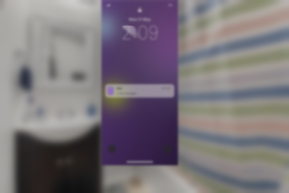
2:09
